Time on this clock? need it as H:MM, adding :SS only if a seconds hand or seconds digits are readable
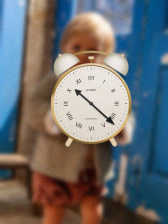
10:22
